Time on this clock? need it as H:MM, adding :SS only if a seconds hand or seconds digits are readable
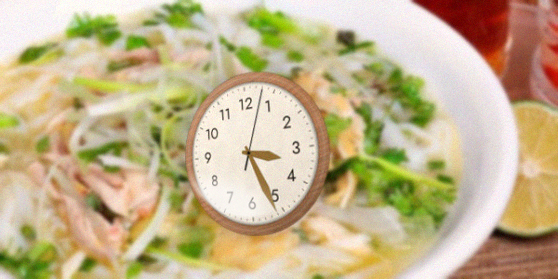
3:26:03
